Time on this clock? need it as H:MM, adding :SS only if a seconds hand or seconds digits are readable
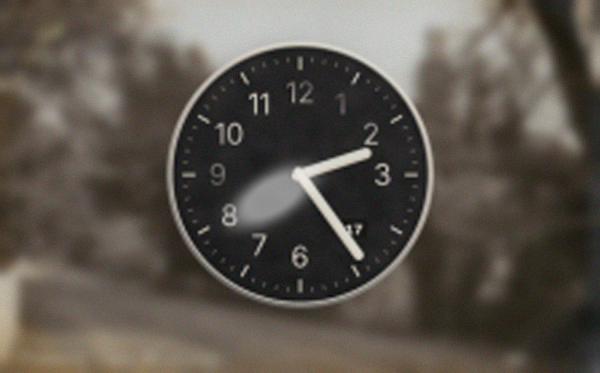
2:24
